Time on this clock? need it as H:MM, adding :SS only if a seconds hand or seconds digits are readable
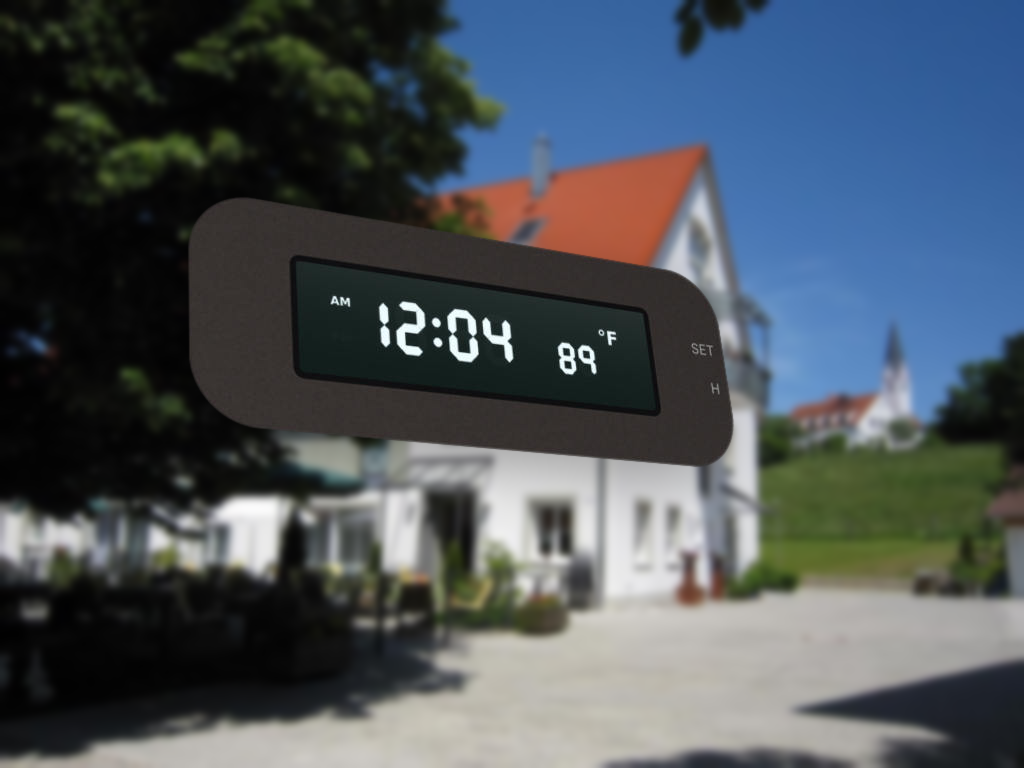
12:04
